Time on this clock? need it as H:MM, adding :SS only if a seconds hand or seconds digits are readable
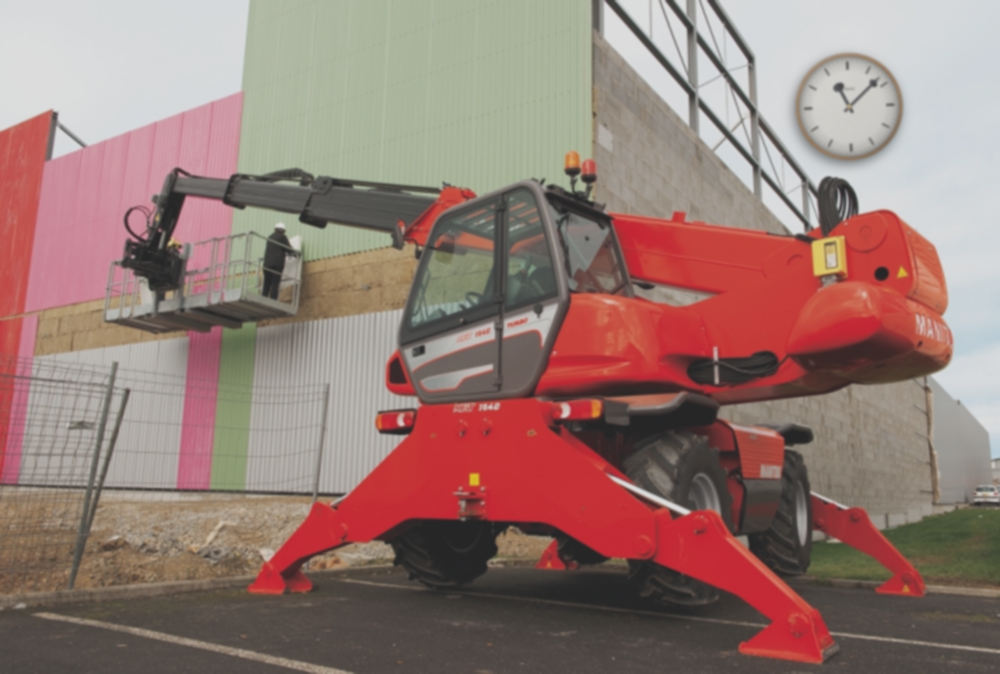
11:08
